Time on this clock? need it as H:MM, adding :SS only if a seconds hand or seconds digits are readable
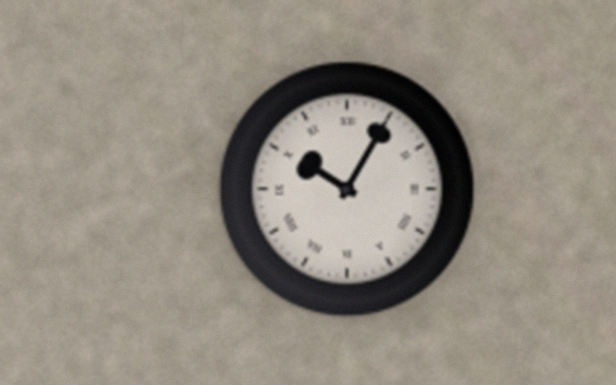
10:05
